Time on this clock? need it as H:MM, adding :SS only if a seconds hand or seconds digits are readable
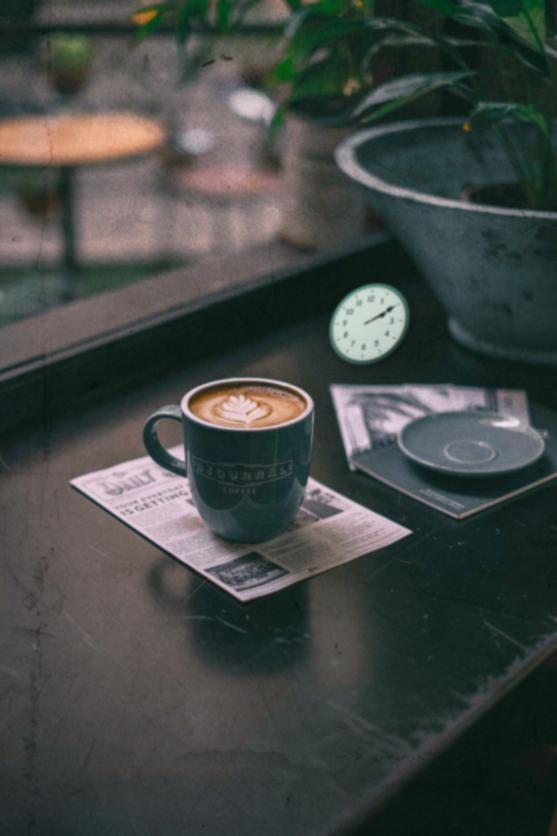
2:10
